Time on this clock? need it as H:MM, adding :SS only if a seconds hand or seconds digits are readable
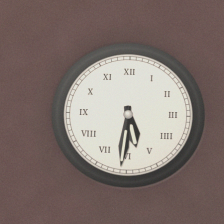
5:31
